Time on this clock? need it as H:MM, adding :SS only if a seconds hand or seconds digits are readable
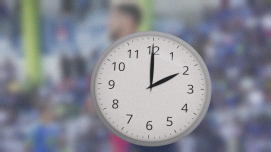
2:00
